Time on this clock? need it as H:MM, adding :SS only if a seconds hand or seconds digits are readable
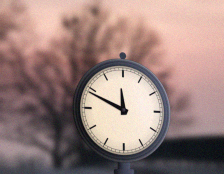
11:49
